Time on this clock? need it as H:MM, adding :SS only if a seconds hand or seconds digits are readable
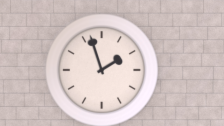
1:57
